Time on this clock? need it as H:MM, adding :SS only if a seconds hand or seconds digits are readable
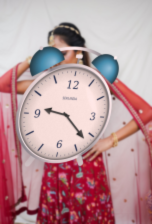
9:22
